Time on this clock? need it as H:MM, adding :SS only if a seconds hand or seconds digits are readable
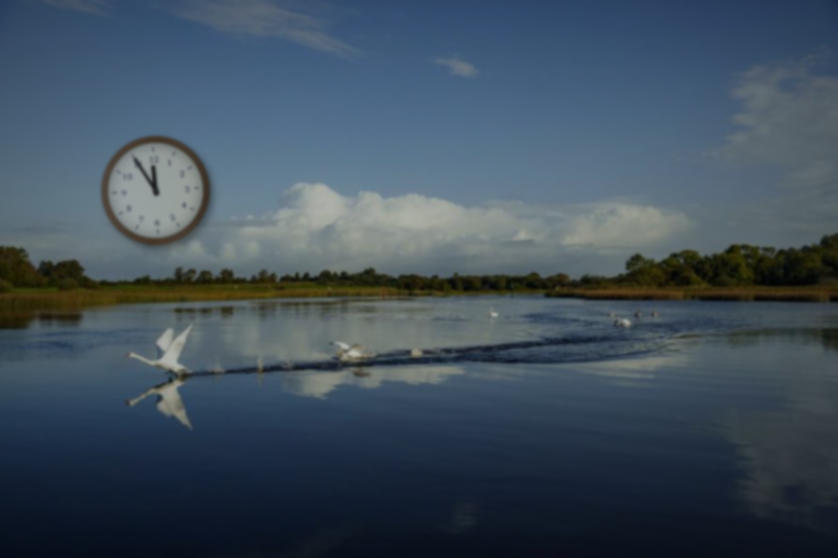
11:55
